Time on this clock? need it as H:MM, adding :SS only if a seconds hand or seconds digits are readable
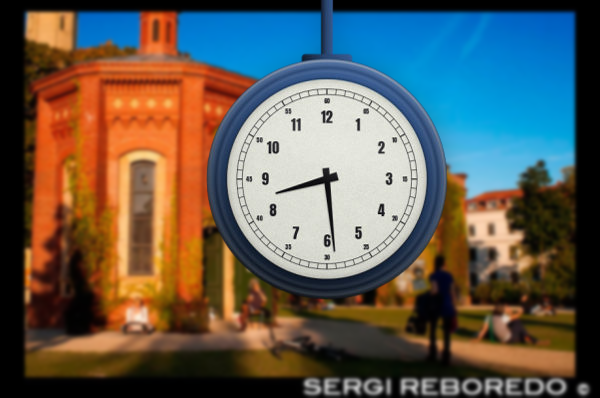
8:29
